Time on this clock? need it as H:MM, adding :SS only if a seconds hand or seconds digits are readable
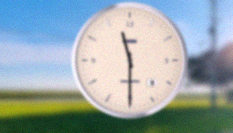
11:30
